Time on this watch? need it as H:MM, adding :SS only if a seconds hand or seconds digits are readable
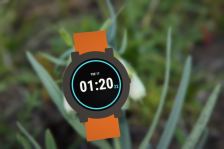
1:20
